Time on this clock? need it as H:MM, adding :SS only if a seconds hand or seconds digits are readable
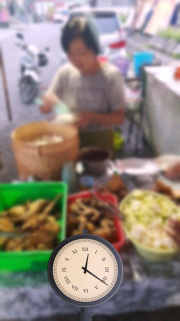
12:21
